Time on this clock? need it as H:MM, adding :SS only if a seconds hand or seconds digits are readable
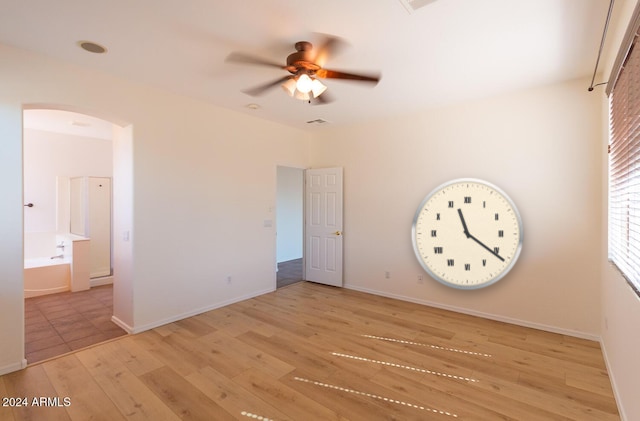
11:21
